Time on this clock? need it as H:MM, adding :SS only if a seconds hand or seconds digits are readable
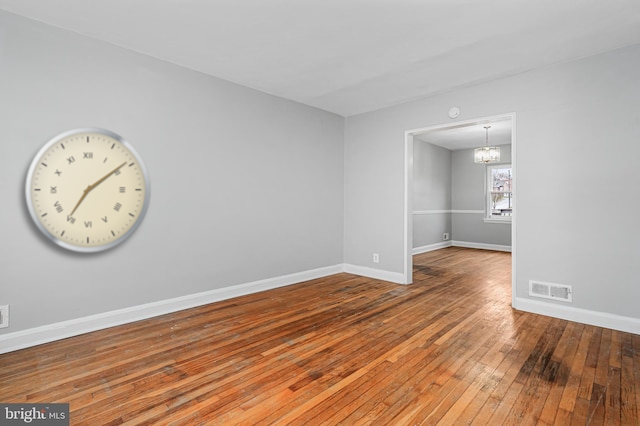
7:09
